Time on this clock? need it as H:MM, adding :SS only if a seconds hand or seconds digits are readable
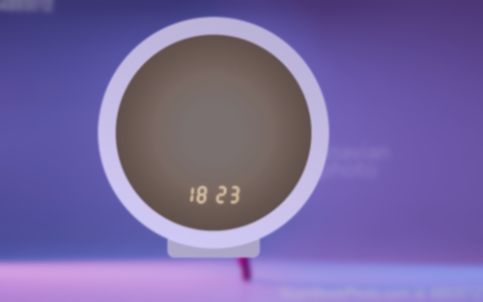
18:23
